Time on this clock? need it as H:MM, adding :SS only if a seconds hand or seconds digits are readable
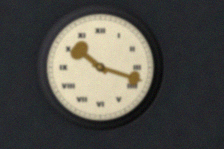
10:18
